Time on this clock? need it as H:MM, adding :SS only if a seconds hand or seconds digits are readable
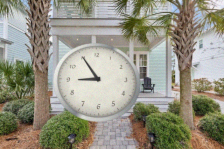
8:55
